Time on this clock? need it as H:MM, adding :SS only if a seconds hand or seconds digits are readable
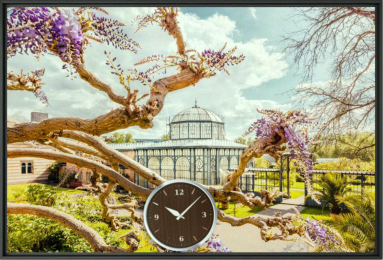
10:08
